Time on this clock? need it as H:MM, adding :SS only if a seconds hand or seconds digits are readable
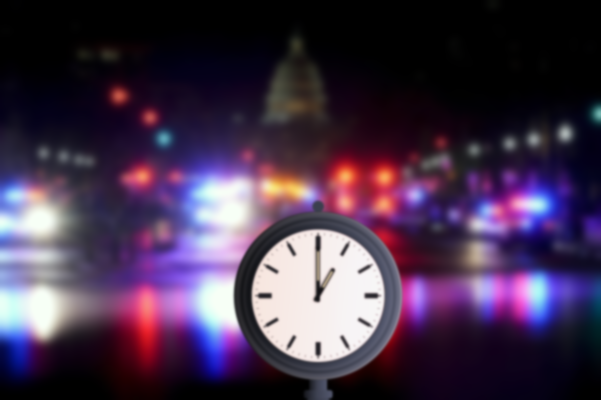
1:00
